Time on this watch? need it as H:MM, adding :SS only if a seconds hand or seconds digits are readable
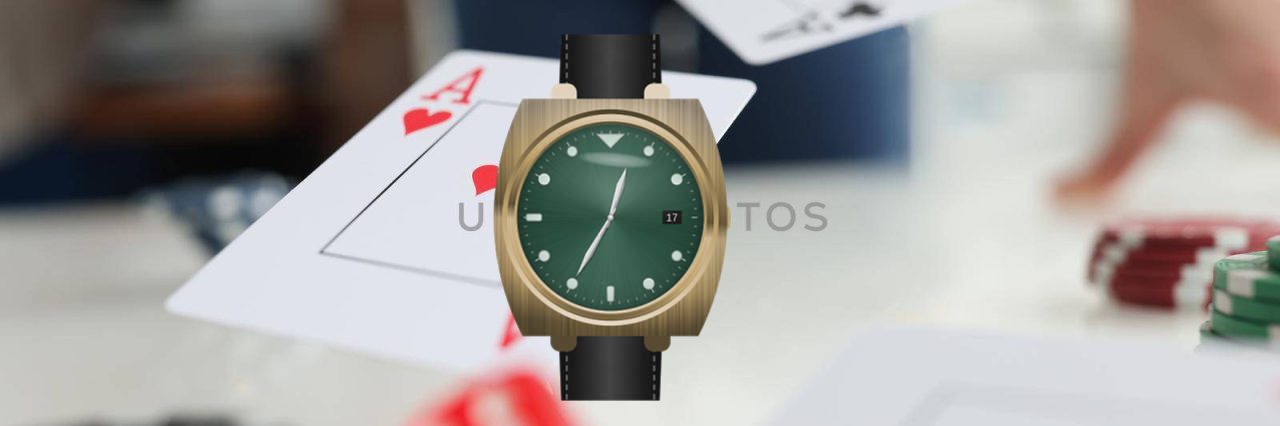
12:35
